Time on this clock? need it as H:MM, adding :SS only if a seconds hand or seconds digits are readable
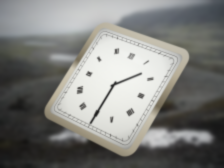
1:30
